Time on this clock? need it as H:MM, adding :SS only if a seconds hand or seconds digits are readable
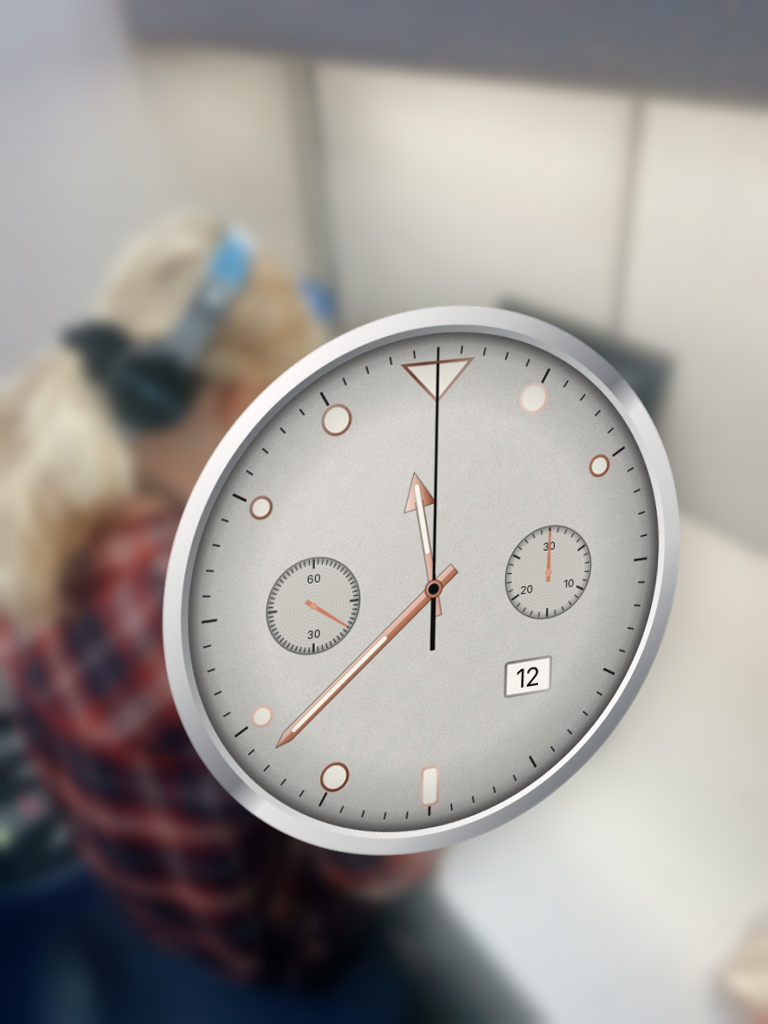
11:38:21
